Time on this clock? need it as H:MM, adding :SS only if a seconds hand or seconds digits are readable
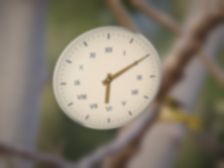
6:10
